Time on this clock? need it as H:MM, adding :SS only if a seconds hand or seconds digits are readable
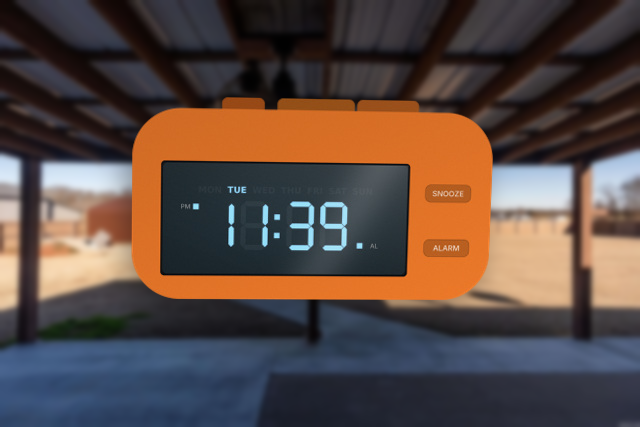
11:39
